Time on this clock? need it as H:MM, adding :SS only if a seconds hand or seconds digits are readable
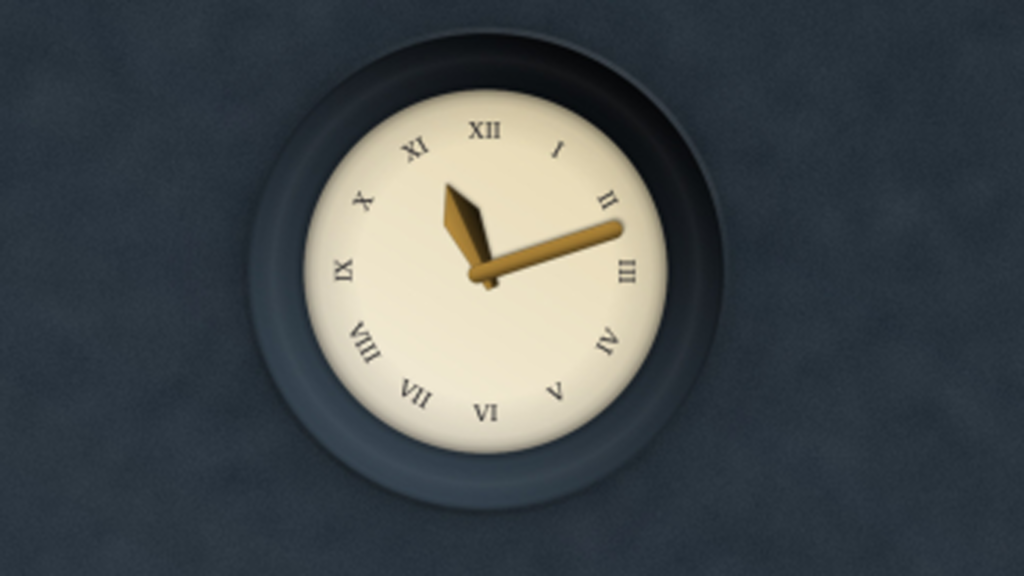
11:12
